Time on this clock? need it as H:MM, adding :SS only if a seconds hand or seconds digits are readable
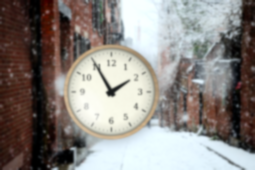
1:55
